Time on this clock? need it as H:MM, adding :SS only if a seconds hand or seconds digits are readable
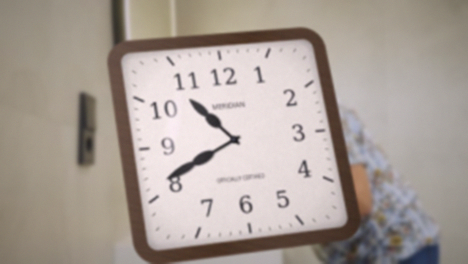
10:41
